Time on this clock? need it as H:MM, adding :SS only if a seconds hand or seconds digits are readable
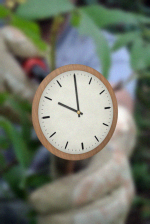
10:00
